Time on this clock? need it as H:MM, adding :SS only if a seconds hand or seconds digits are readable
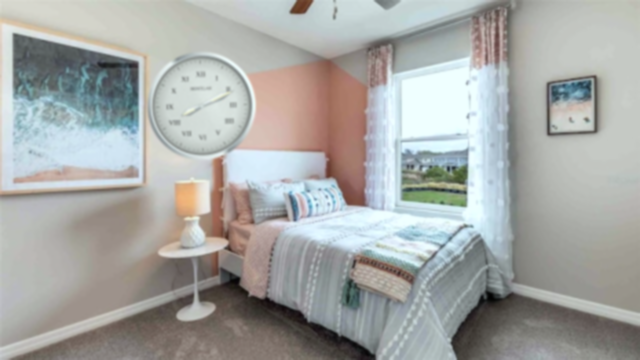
8:11
